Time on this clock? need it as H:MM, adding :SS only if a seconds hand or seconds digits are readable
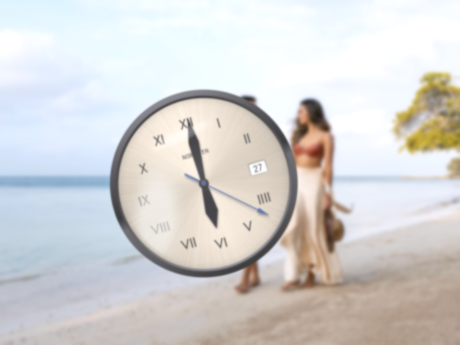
6:00:22
